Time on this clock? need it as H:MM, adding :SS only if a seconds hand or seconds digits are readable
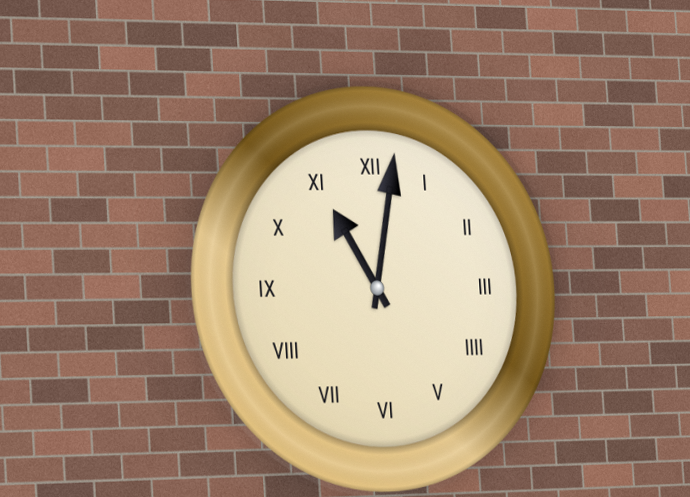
11:02
